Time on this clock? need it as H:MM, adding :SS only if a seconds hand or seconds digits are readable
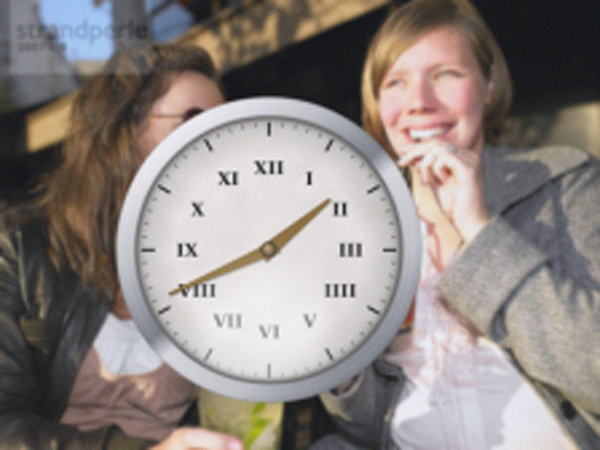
1:41
